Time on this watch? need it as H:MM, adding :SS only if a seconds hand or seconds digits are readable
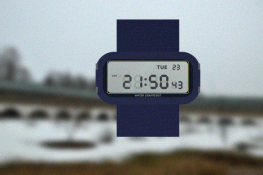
21:50:43
